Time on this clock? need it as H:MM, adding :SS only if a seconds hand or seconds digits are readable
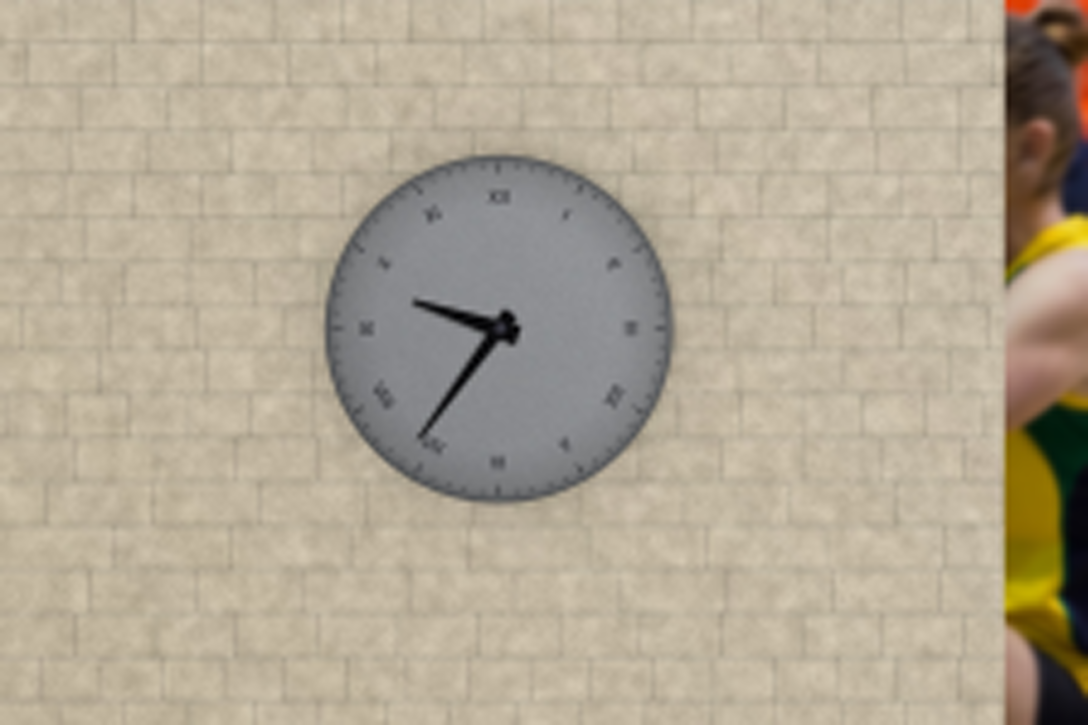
9:36
